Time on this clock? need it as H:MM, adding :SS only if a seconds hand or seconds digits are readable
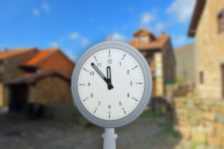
11:53
